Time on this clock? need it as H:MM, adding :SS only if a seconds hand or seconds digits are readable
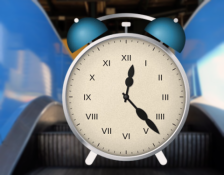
12:23
